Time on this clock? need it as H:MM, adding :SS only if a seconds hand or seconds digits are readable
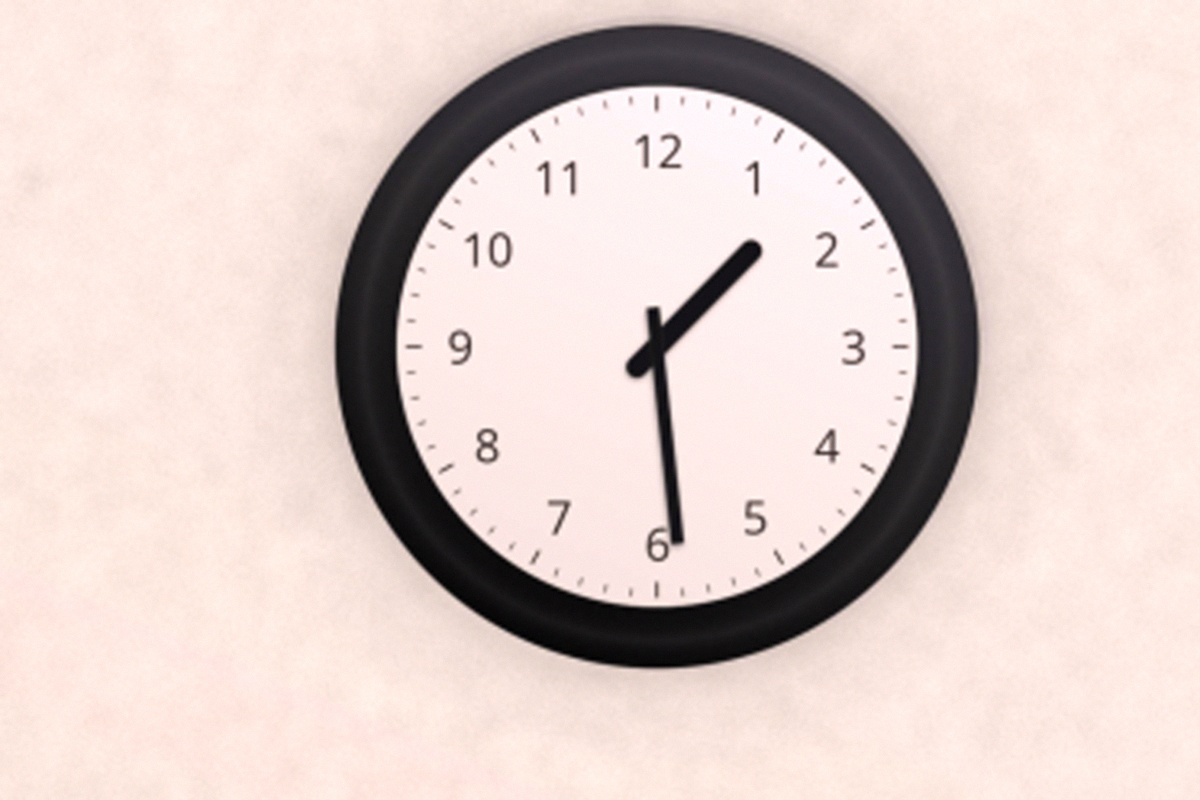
1:29
